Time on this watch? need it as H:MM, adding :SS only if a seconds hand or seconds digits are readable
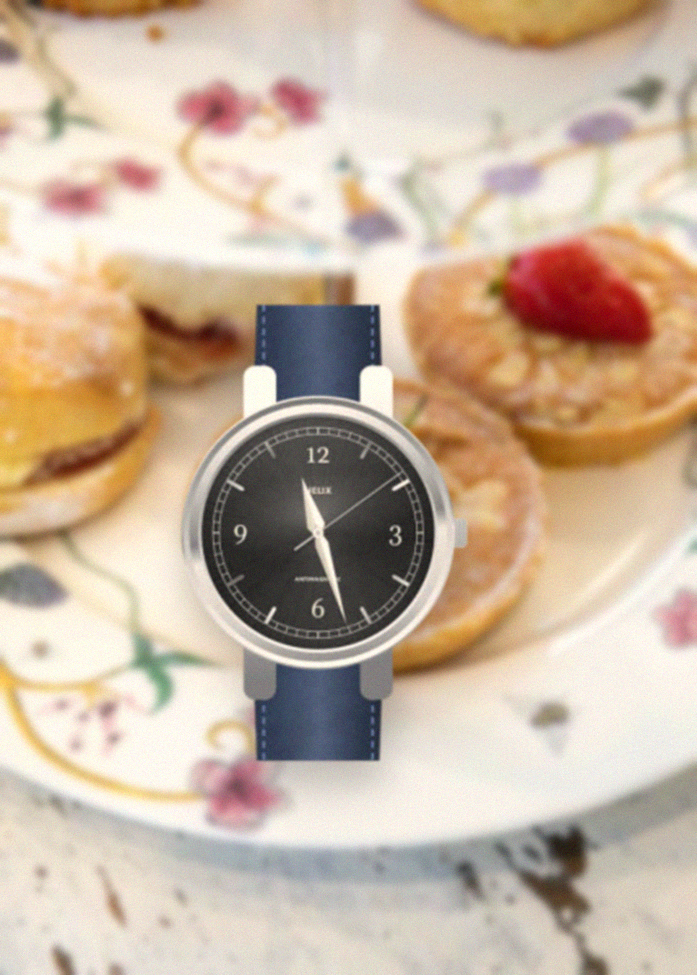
11:27:09
